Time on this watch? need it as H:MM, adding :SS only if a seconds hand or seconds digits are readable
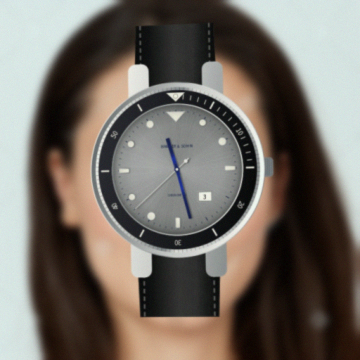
11:27:38
